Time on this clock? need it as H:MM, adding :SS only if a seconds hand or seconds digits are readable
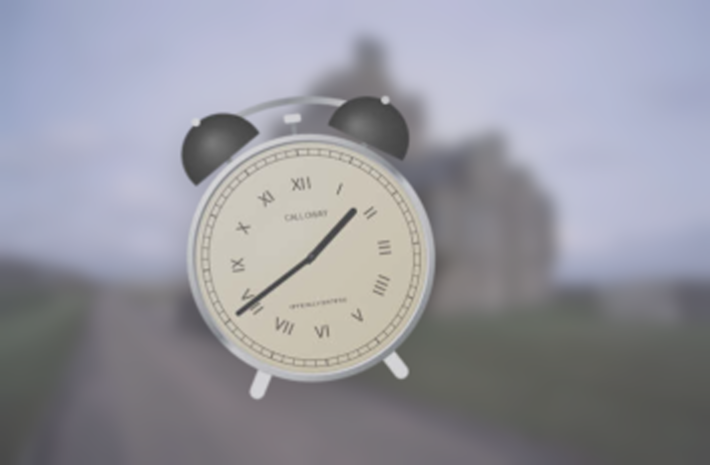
1:40
